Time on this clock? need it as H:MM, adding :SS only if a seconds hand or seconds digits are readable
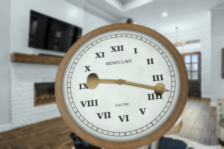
9:18
